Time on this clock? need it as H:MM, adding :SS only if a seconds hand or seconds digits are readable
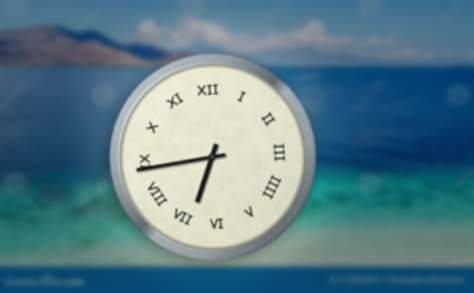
6:44
